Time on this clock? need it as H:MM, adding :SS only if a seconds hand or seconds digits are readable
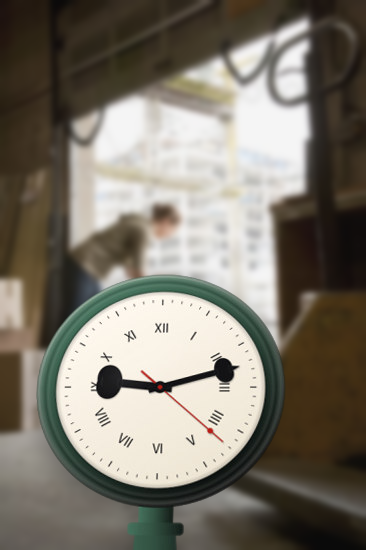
9:12:22
